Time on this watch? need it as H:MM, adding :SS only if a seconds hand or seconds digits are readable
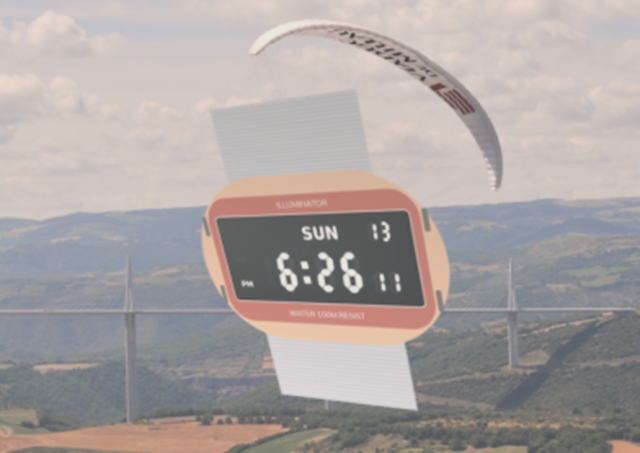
6:26:11
